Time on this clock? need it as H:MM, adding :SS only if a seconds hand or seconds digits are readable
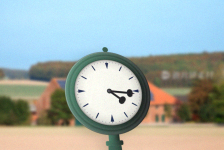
4:16
